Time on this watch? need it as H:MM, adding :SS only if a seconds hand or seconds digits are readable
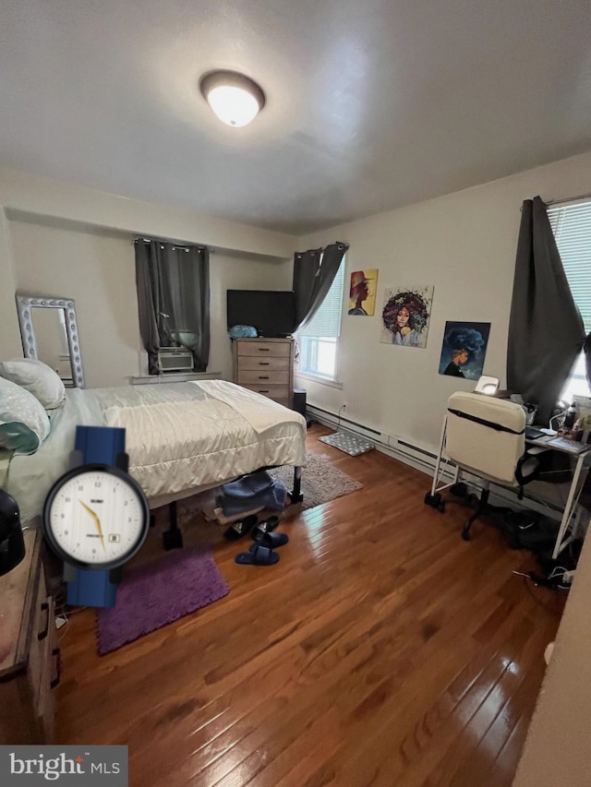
10:27
